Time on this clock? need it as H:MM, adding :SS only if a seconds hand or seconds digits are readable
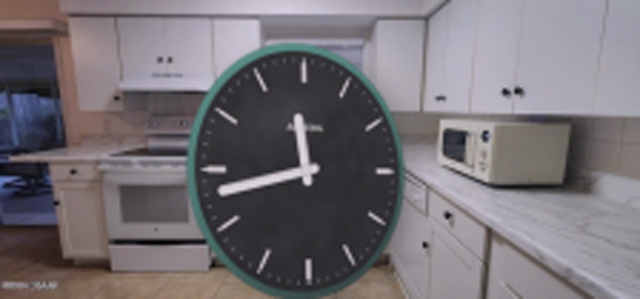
11:43
